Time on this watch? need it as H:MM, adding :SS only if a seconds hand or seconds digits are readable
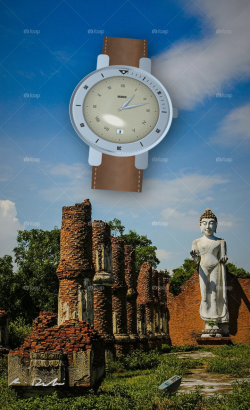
1:12
